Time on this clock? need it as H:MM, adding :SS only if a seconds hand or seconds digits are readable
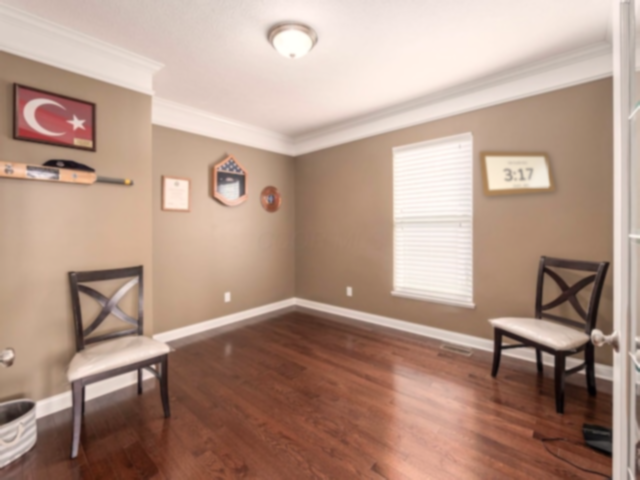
3:17
